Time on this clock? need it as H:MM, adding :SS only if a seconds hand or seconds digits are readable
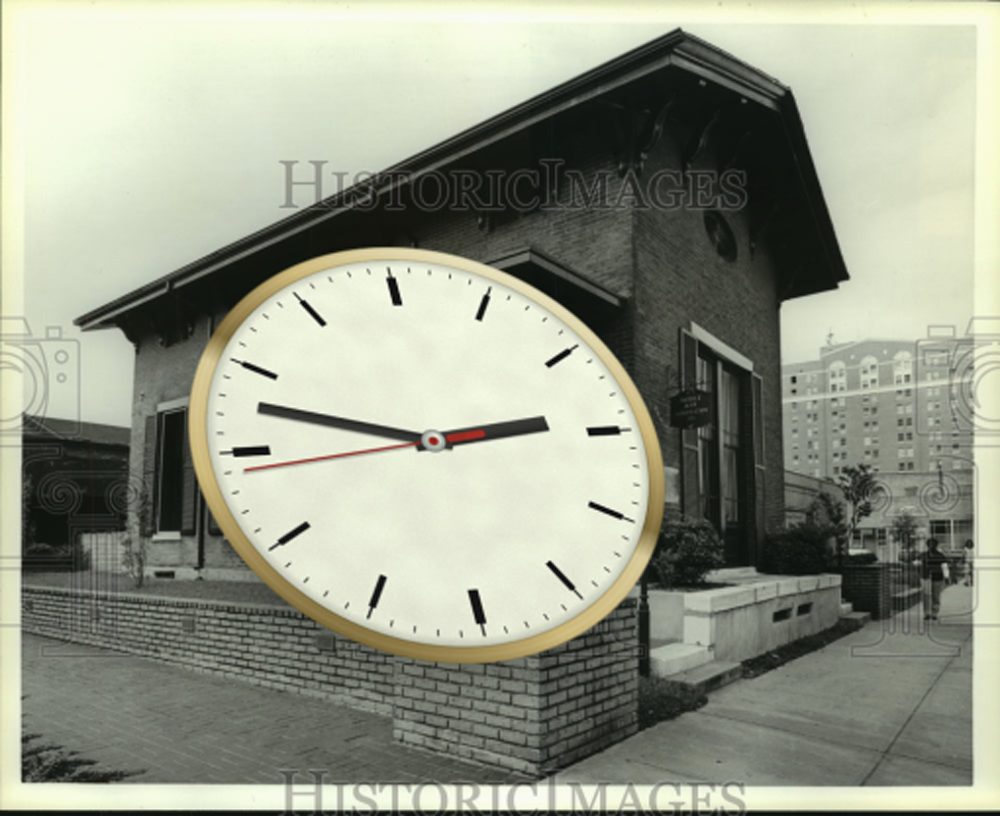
2:47:44
